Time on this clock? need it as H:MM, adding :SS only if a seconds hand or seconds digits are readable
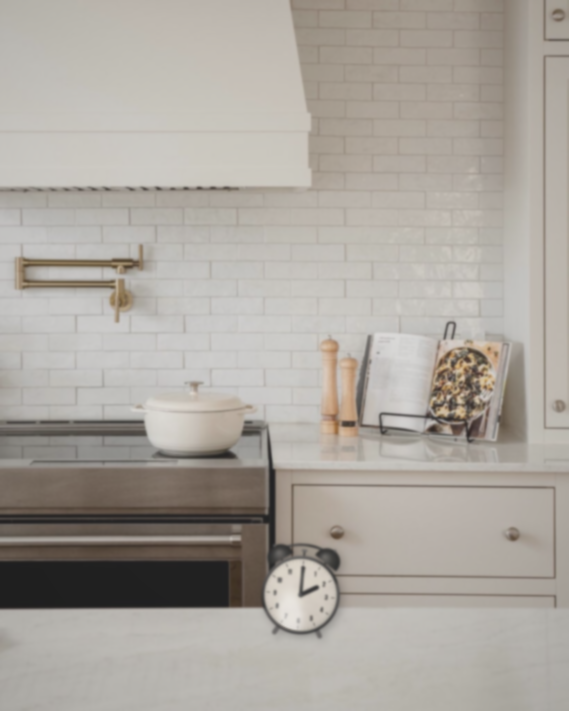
2:00
